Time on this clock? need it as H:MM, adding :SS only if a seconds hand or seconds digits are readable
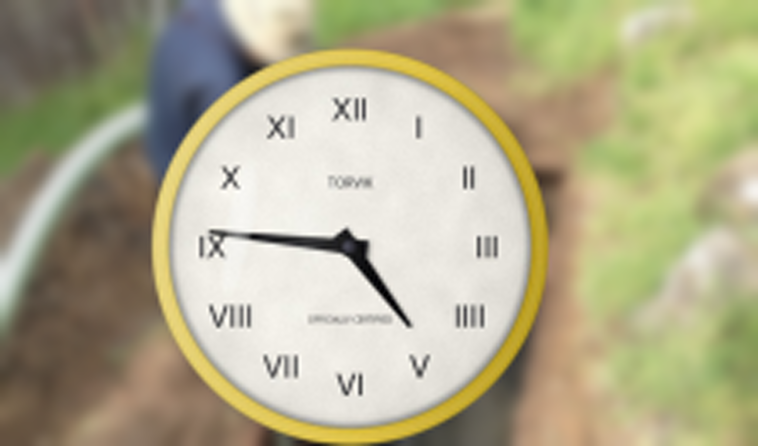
4:46
